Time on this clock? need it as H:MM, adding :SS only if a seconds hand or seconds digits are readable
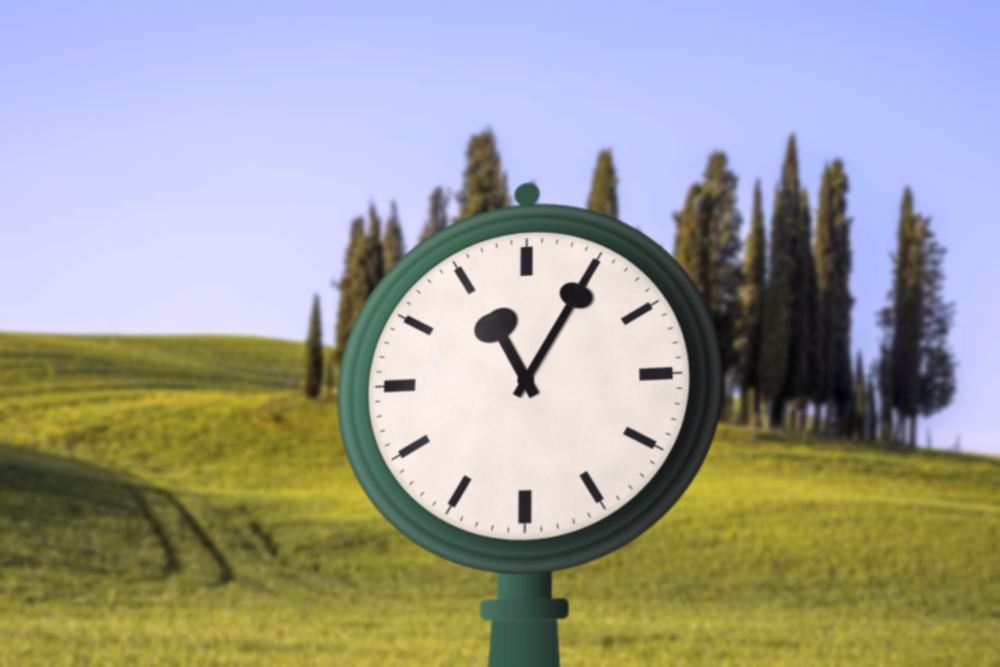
11:05
